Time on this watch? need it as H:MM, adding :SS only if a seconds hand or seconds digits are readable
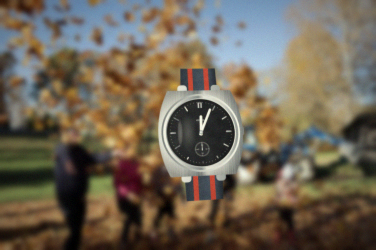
12:04
